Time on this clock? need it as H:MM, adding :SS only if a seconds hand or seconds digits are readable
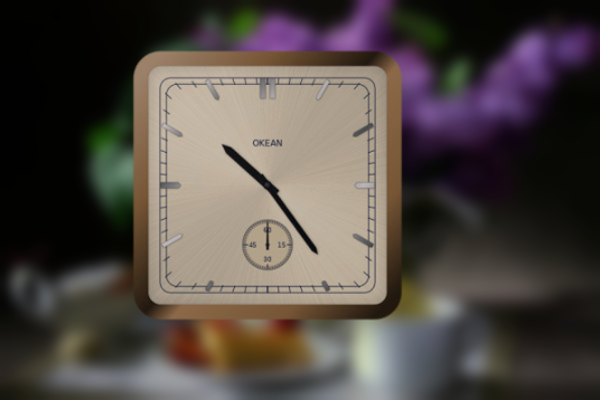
10:24
